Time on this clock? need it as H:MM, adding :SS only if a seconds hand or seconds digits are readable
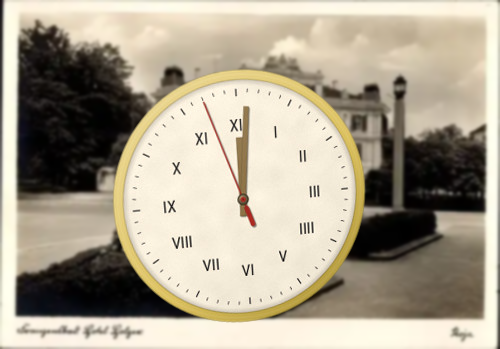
12:00:57
